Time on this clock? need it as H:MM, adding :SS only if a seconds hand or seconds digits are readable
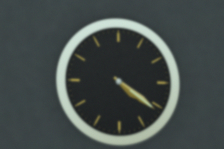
4:21
